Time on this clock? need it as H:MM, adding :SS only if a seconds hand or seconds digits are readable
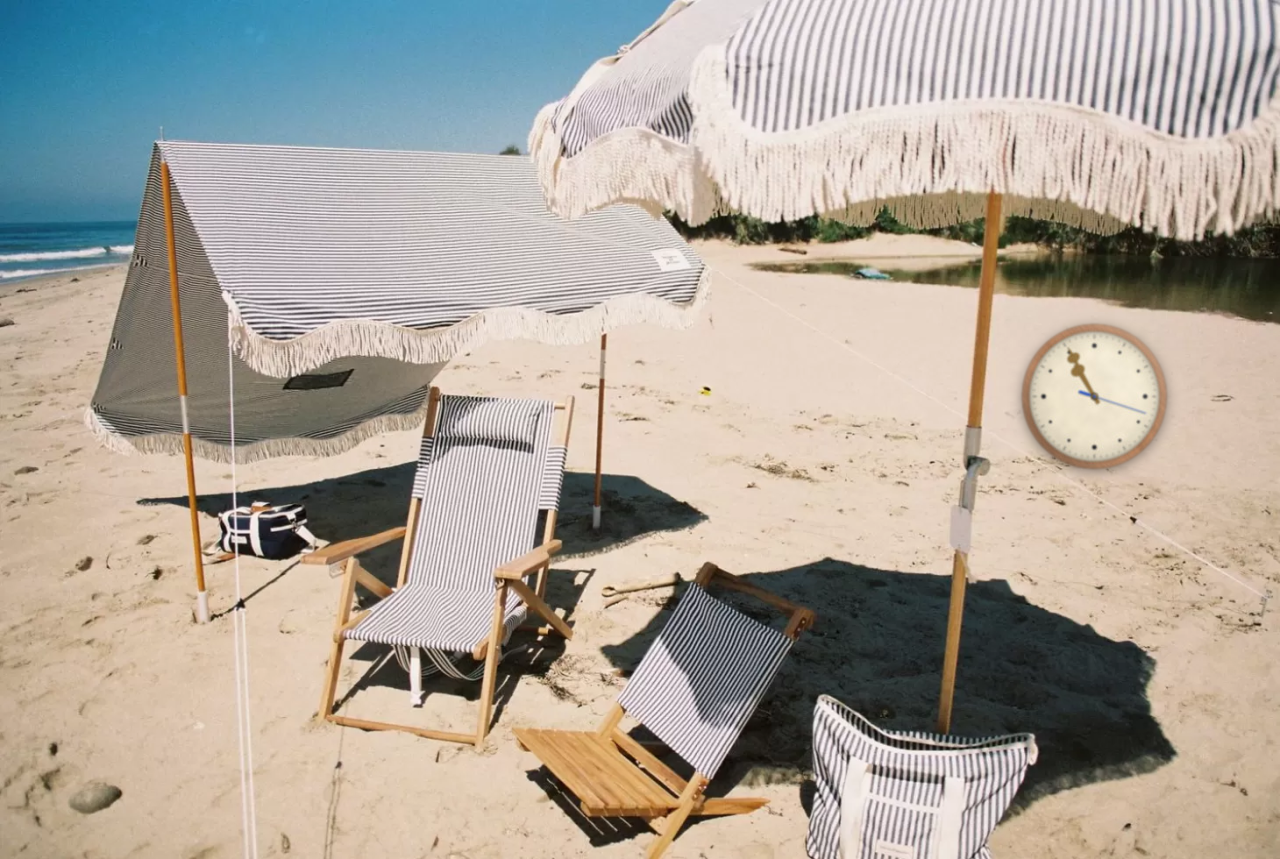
10:55:18
